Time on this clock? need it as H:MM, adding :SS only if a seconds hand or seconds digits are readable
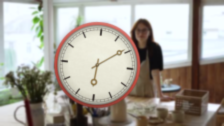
6:09
